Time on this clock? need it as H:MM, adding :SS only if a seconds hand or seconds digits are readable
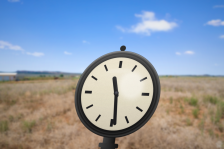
11:29
